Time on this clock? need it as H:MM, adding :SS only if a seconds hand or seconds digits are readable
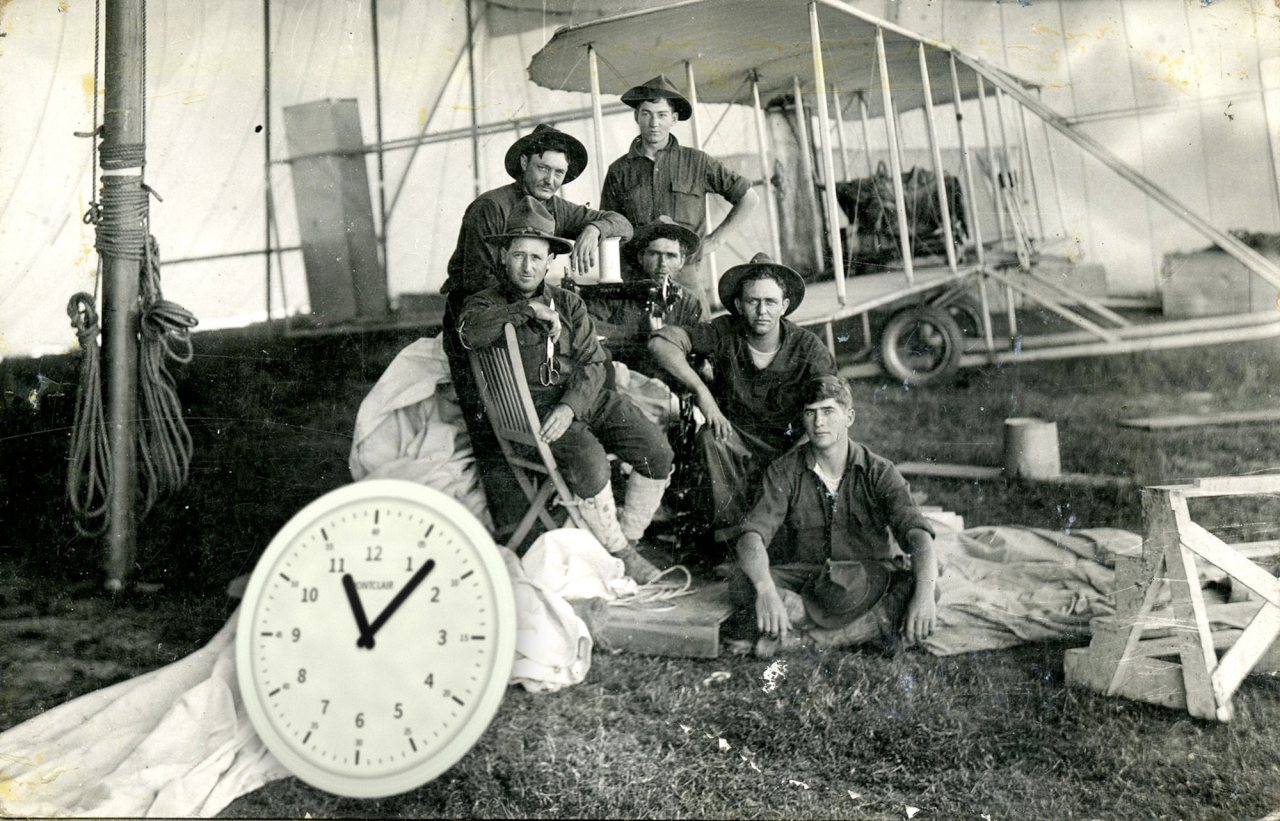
11:07
